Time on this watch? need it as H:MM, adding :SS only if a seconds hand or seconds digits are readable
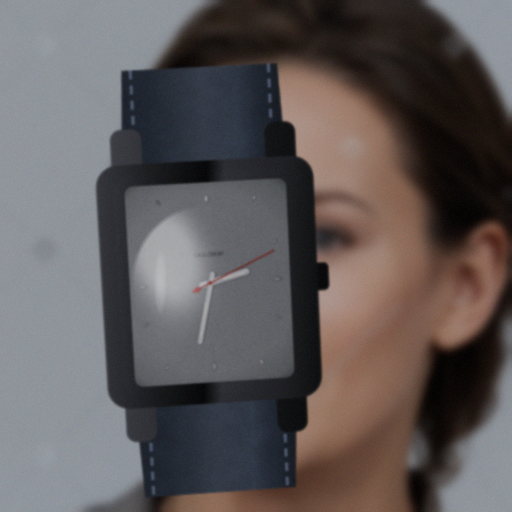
2:32:11
